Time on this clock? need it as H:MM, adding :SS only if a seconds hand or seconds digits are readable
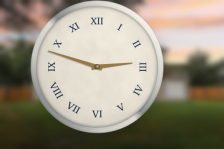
2:48
